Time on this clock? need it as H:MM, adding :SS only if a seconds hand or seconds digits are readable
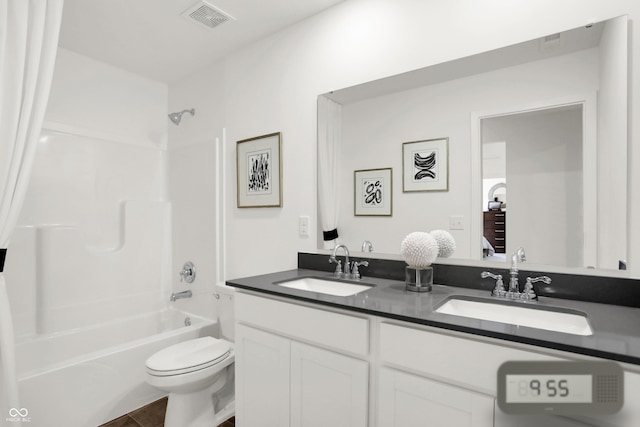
9:55
